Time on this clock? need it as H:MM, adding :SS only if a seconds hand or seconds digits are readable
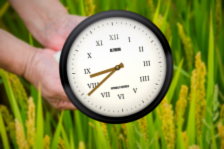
8:39
